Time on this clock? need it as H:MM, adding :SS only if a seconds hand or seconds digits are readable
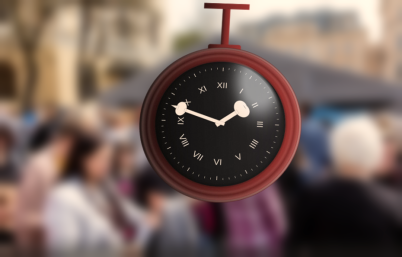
1:48
